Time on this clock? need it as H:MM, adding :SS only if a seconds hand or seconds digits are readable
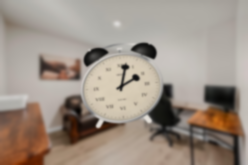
2:02
